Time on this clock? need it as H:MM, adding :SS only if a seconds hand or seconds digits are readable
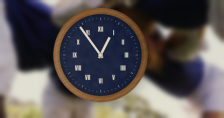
12:54
